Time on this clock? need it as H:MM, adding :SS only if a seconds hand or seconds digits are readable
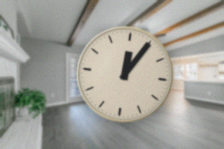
12:05
